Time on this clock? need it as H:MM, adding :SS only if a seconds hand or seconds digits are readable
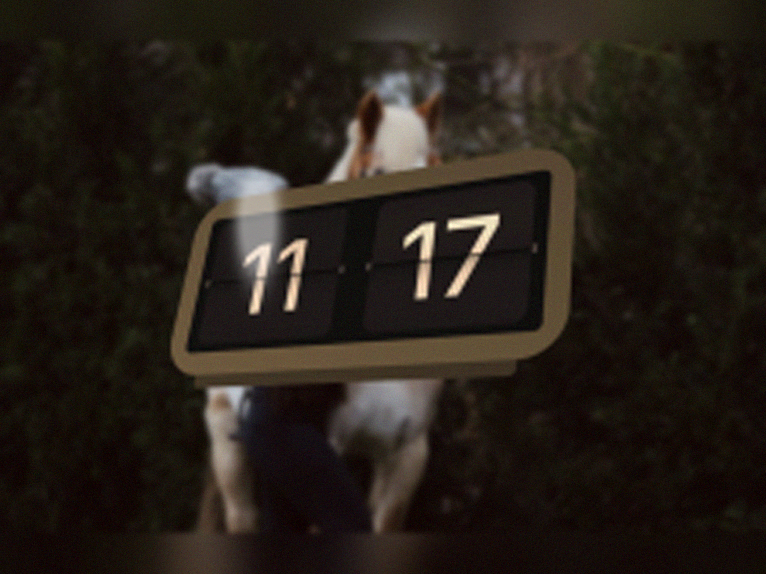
11:17
